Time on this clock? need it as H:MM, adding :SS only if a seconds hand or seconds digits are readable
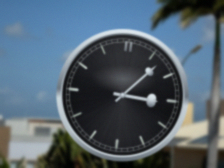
3:07
